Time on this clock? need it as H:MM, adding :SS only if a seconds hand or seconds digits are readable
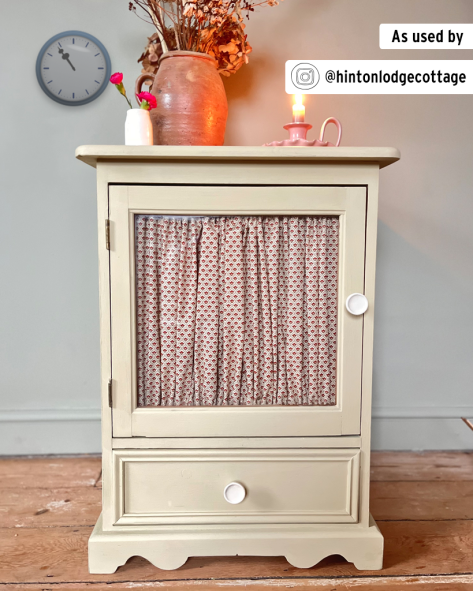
10:54
